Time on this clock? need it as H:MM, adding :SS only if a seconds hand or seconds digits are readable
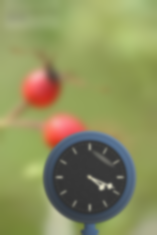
4:19
